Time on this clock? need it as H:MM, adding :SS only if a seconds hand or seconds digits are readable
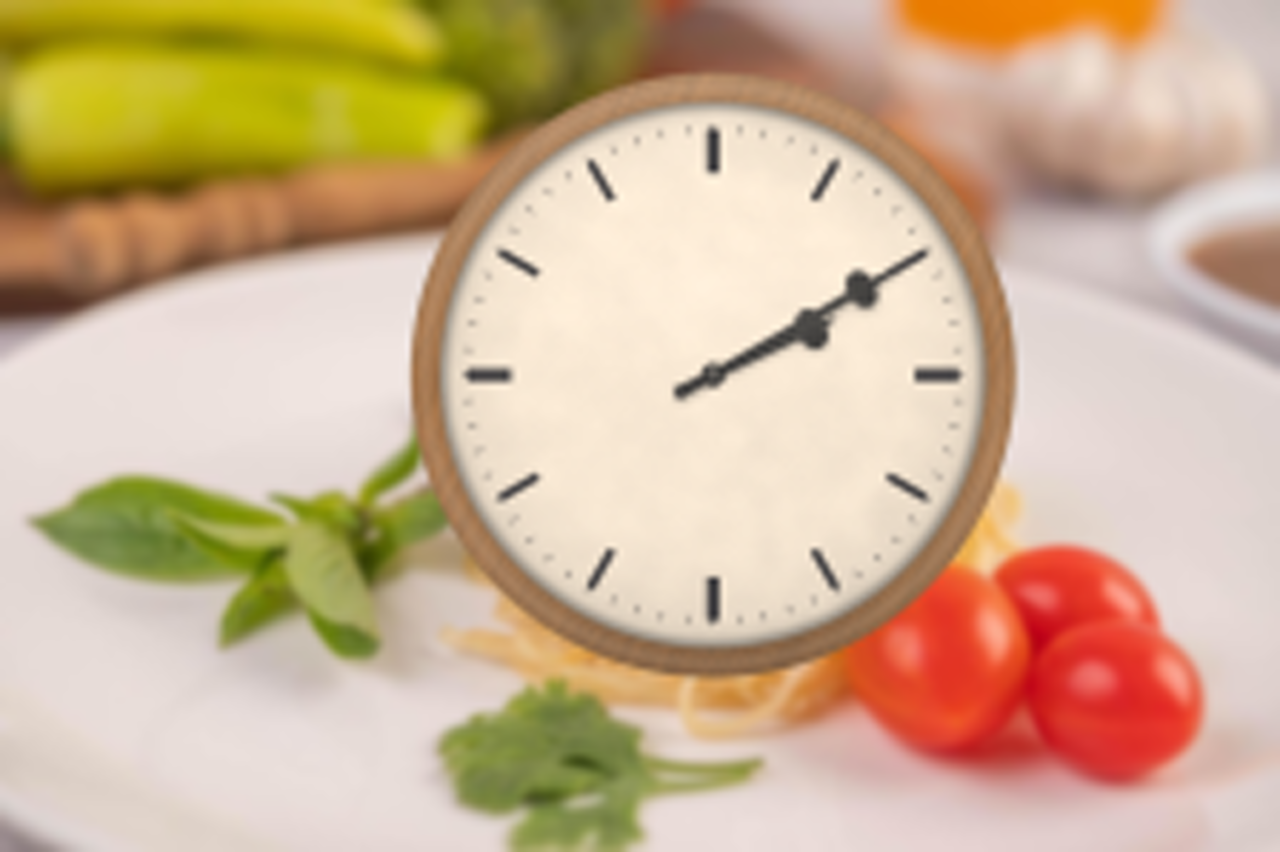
2:10
